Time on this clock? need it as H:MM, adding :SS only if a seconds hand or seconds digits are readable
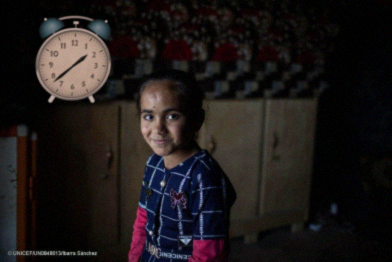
1:38
